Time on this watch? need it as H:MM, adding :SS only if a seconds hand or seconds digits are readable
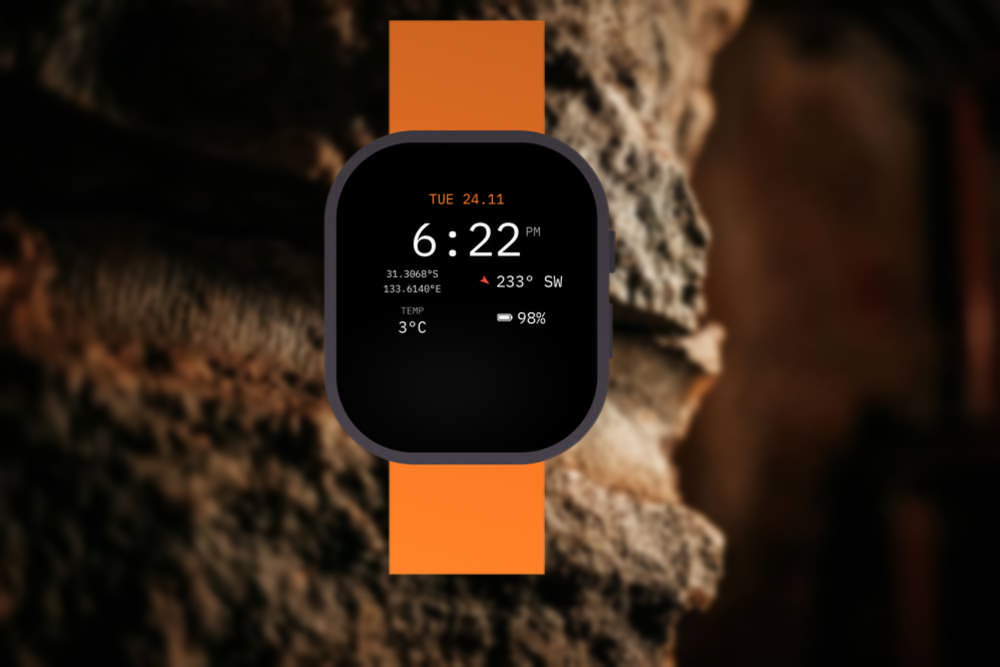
6:22
